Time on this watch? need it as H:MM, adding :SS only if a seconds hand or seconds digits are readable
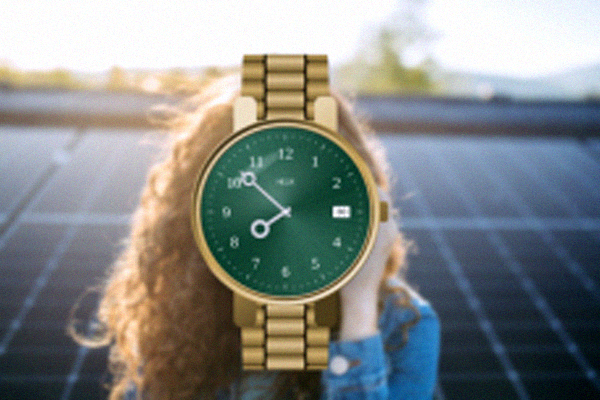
7:52
